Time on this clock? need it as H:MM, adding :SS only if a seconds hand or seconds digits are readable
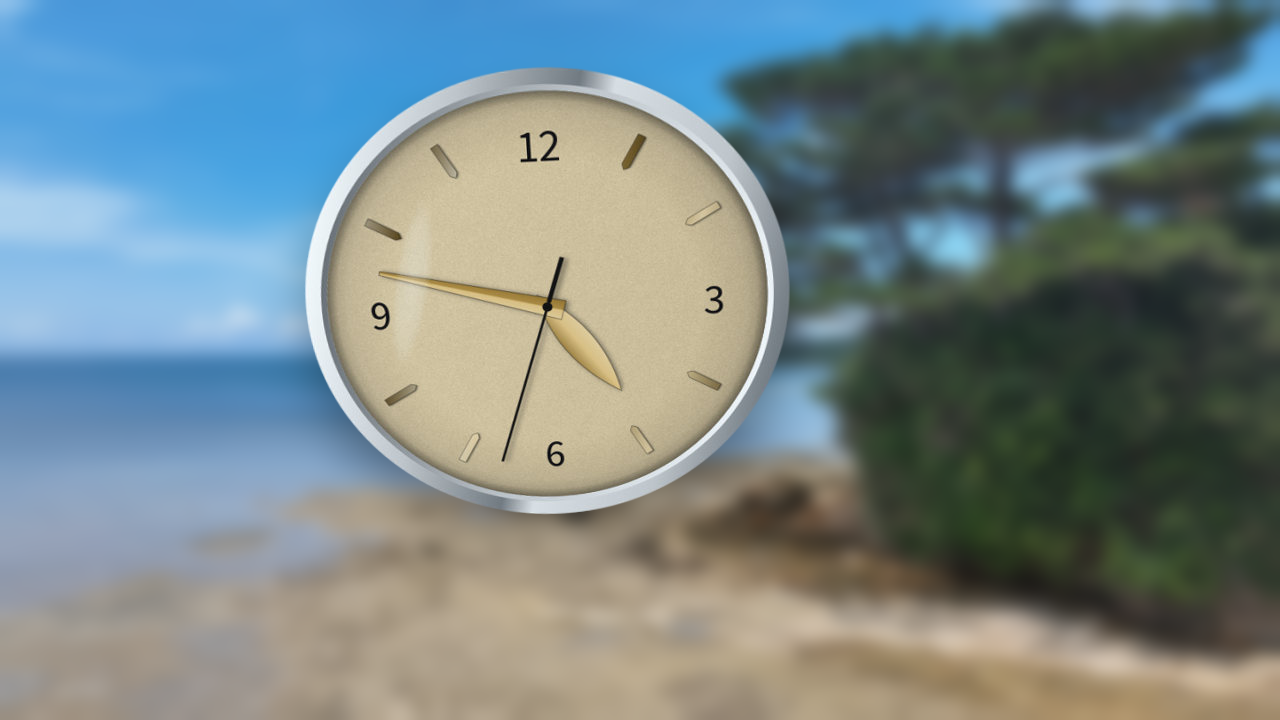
4:47:33
